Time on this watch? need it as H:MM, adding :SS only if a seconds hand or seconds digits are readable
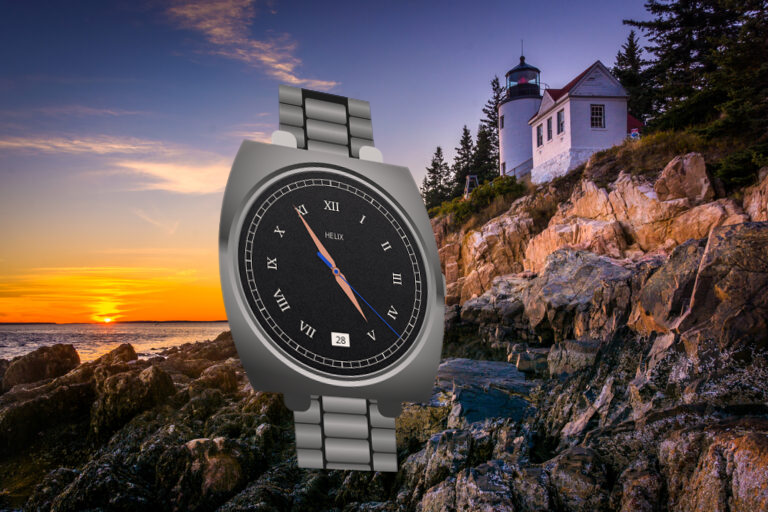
4:54:22
